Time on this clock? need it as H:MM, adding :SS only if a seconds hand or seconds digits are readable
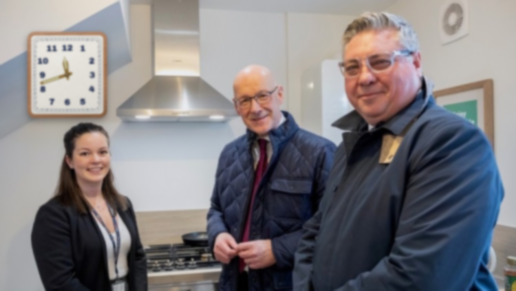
11:42
